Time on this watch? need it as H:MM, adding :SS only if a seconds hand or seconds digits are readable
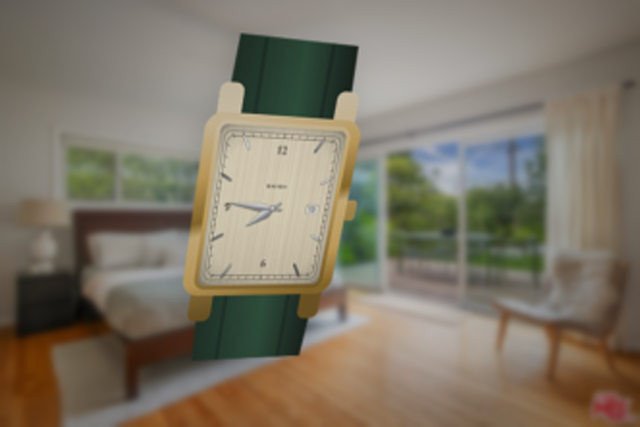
7:46
